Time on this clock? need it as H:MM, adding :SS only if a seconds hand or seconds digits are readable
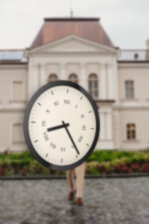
8:24
